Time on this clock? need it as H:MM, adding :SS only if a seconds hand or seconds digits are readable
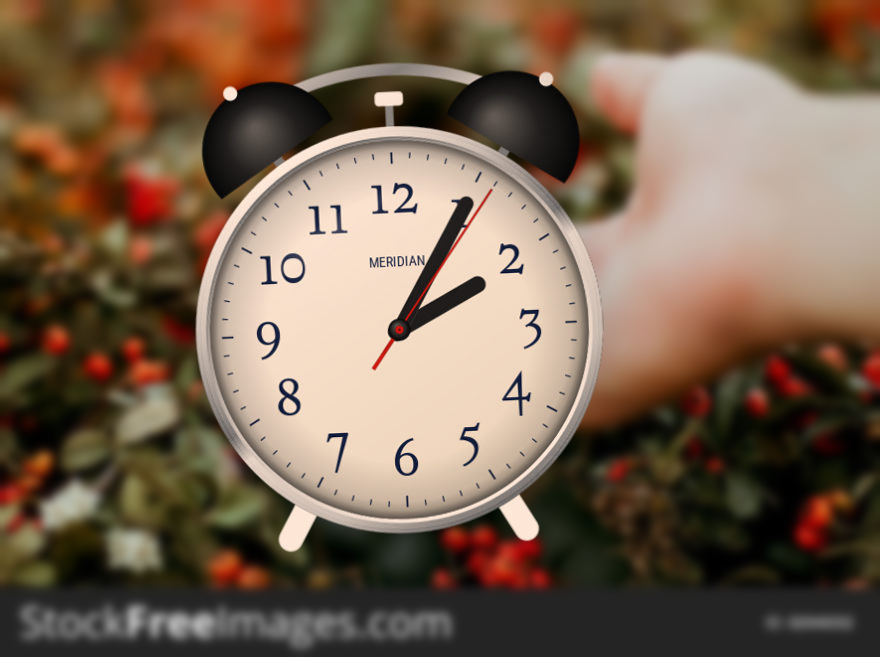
2:05:06
